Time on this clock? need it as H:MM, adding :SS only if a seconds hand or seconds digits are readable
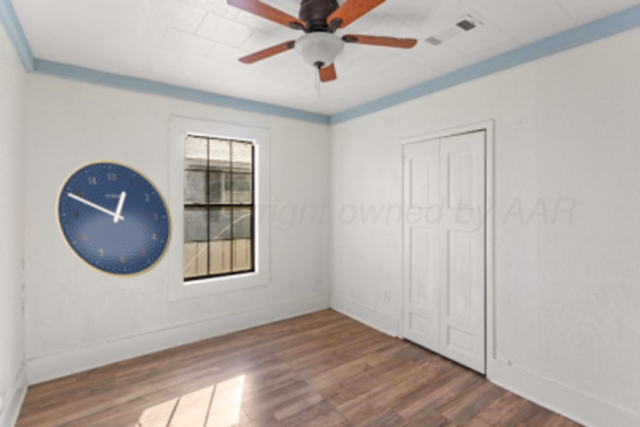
12:49
